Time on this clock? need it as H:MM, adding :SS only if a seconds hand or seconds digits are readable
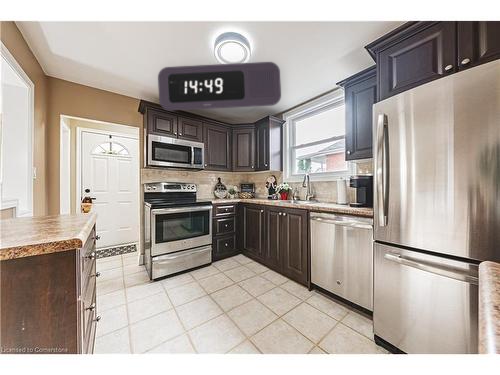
14:49
